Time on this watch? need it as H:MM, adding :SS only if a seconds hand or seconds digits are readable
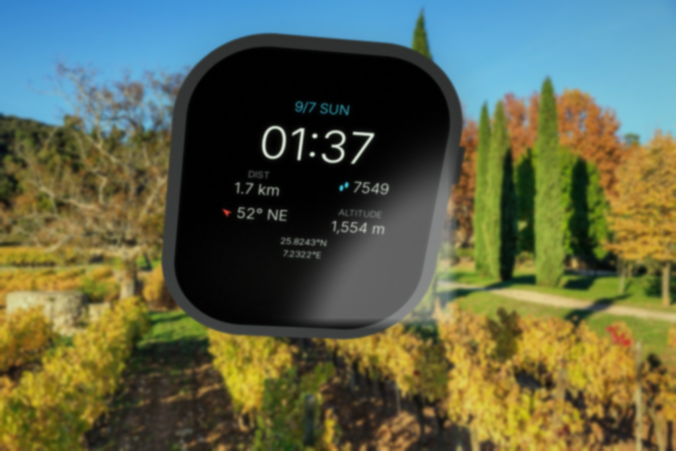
1:37
